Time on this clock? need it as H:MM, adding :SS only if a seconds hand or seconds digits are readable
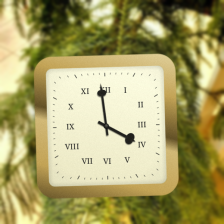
3:59
